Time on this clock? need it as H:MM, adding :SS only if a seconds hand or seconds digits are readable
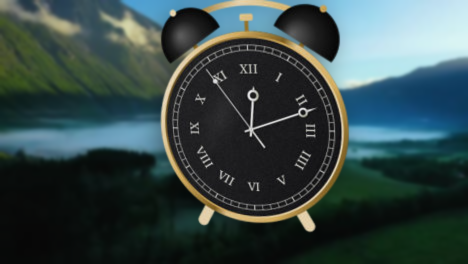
12:11:54
